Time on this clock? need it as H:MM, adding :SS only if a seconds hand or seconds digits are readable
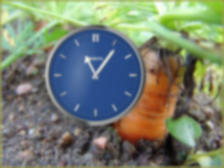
11:06
